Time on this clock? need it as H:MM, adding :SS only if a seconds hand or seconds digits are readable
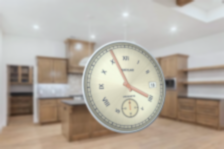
3:56
